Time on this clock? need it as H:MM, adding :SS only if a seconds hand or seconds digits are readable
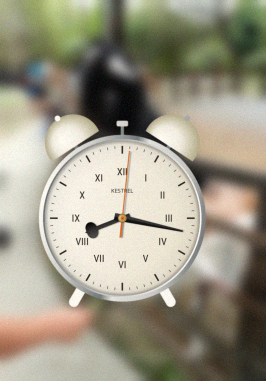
8:17:01
